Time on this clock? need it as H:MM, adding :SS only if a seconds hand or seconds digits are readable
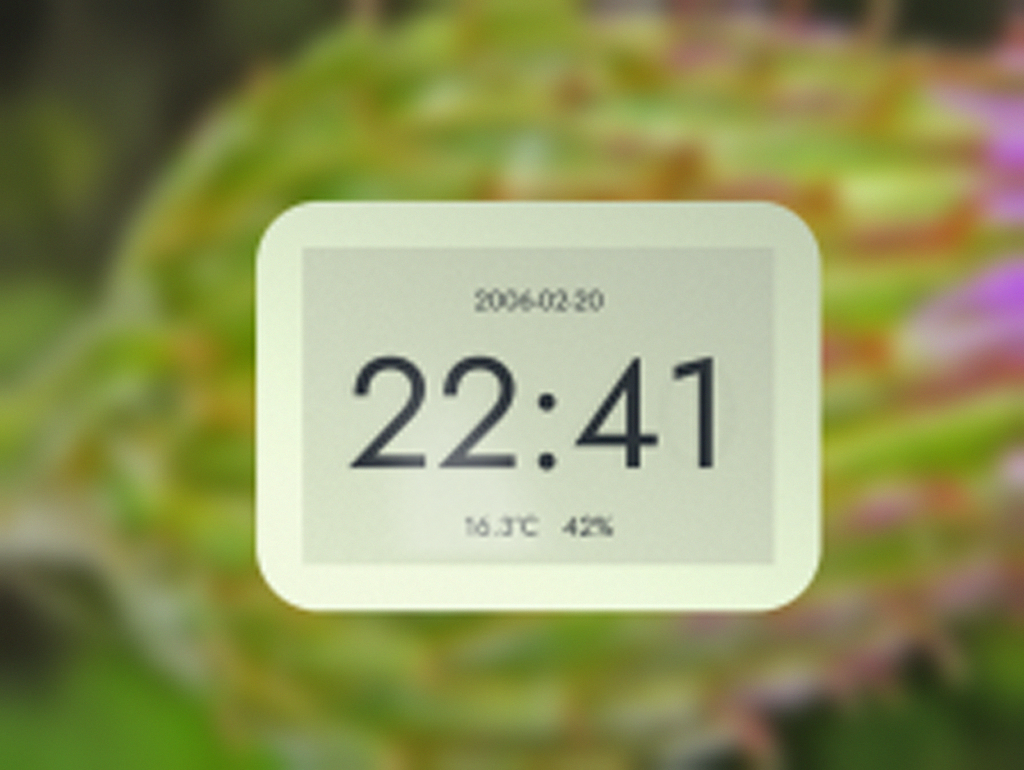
22:41
